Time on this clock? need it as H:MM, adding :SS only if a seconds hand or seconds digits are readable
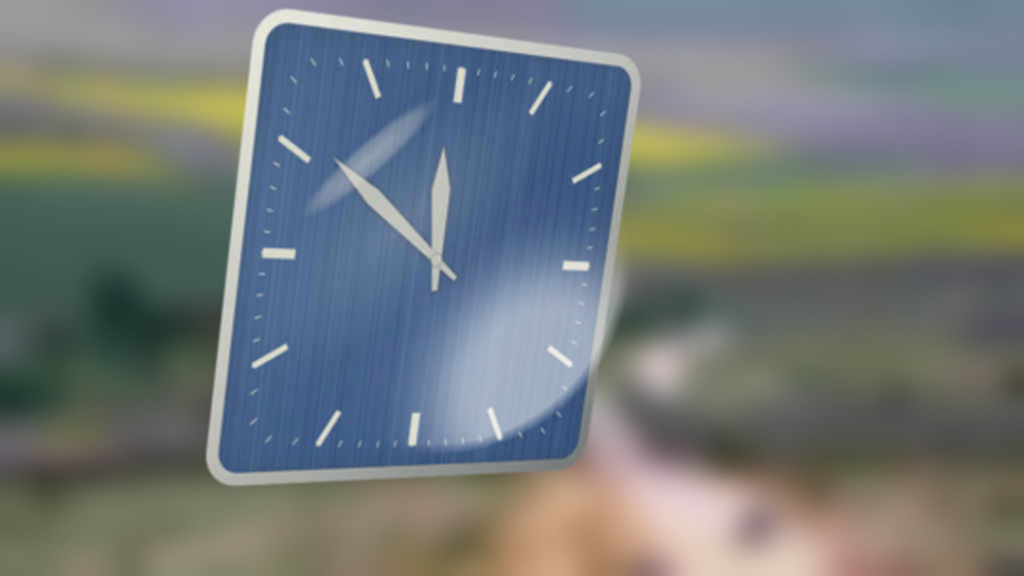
11:51
